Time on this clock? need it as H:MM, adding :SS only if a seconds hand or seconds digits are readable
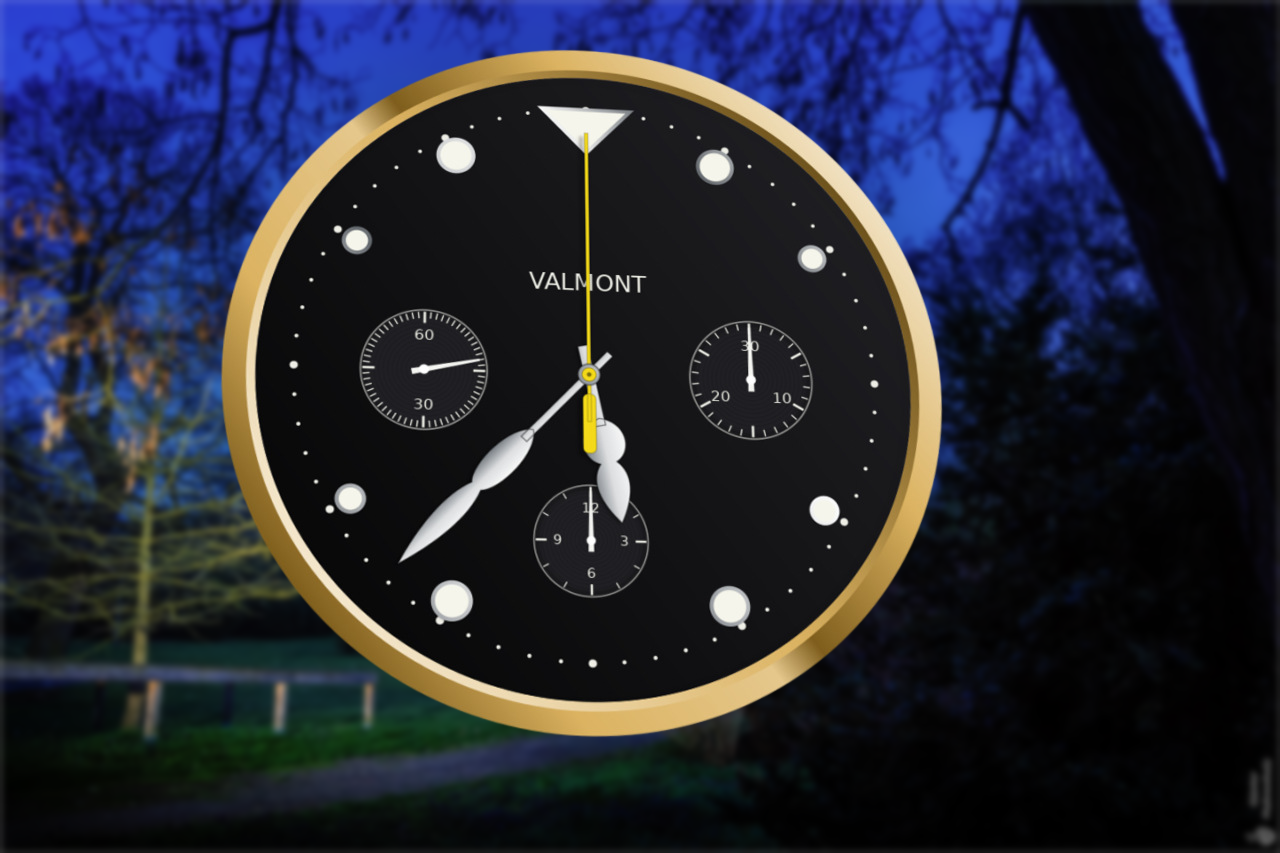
5:37:13
